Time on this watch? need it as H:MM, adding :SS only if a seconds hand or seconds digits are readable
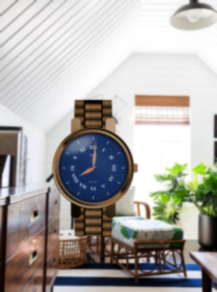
8:01
